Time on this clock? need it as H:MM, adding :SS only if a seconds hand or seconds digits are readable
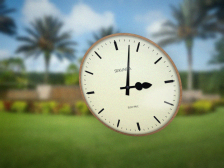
3:03
